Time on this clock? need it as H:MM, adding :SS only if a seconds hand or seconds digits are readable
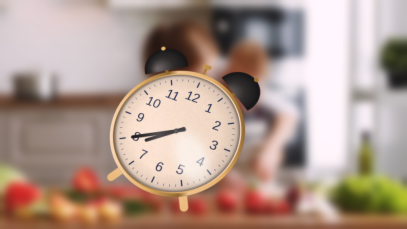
7:40
